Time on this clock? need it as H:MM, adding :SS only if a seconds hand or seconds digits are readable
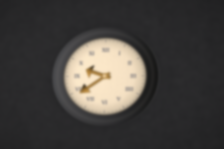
9:39
